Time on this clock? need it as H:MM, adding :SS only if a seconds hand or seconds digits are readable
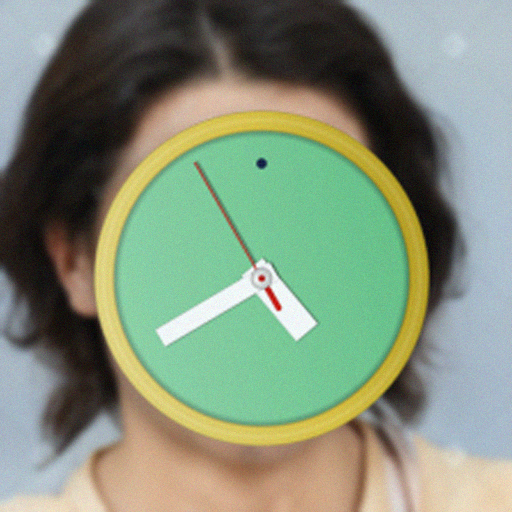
4:39:55
